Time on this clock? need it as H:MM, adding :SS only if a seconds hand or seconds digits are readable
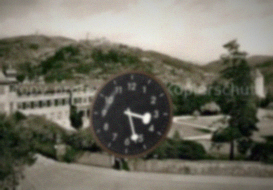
3:27
